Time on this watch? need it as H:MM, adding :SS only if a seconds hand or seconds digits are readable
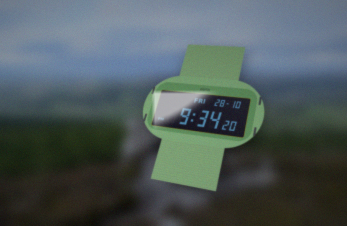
9:34:20
